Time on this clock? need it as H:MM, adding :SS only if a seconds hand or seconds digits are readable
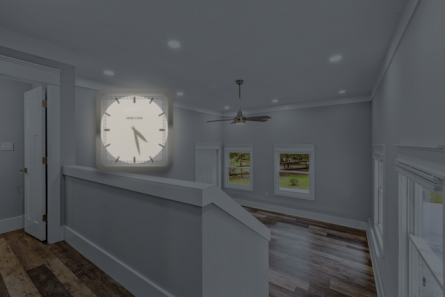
4:28
